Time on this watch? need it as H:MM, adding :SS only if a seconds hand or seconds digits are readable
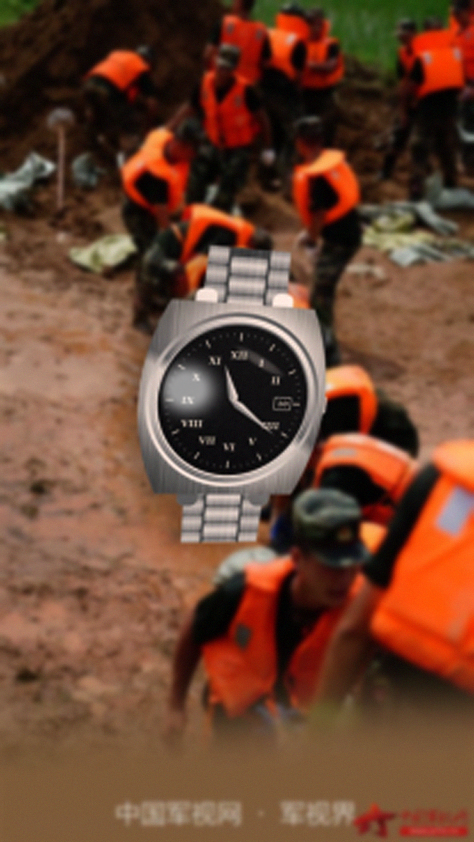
11:21
